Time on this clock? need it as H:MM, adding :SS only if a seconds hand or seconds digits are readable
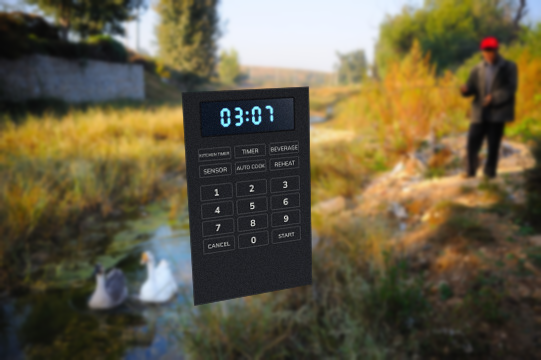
3:07
